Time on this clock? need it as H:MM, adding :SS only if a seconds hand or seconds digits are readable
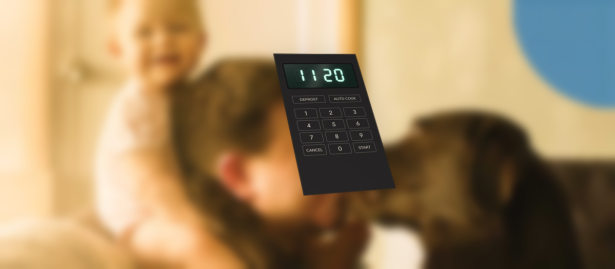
11:20
